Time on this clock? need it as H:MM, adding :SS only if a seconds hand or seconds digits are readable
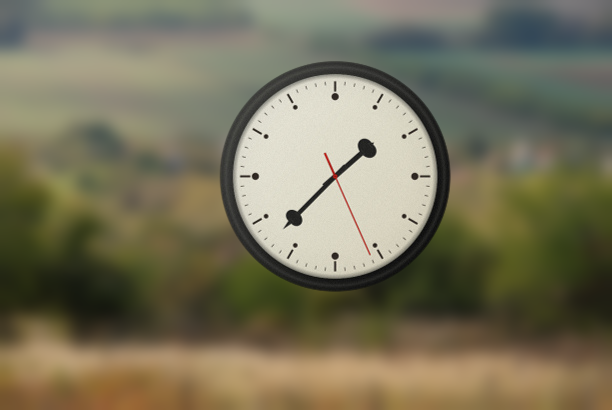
1:37:26
